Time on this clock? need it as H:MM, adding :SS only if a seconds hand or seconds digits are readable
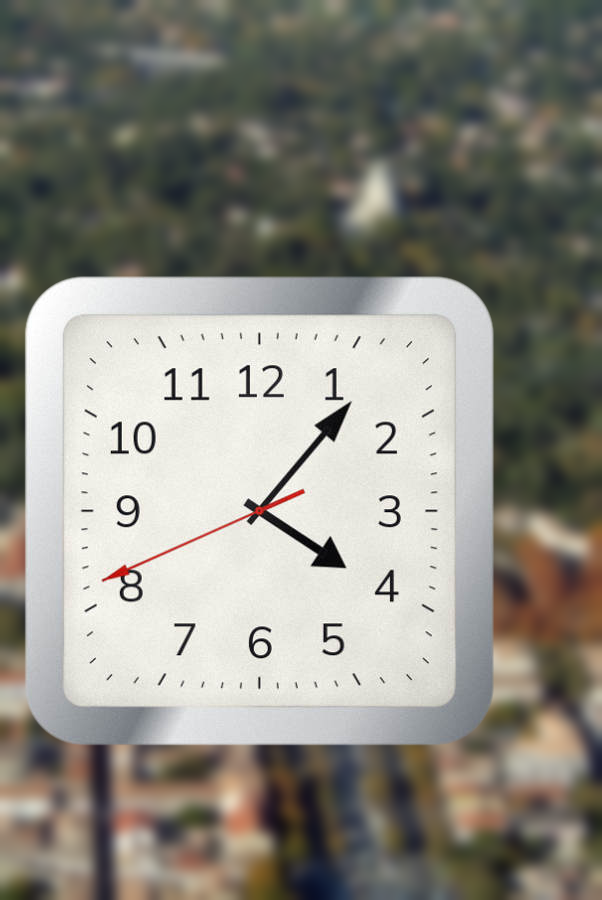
4:06:41
